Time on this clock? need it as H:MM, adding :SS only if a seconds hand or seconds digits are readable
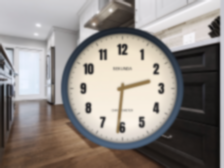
2:31
